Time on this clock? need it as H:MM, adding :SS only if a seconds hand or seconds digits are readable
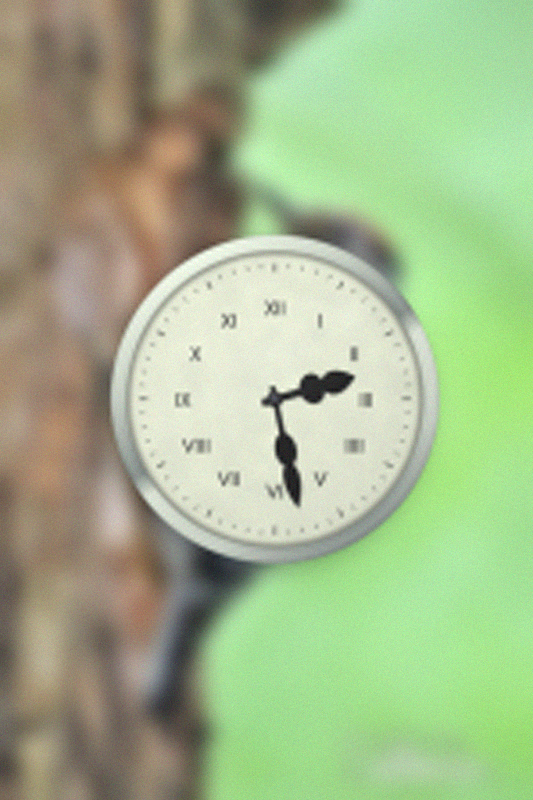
2:28
